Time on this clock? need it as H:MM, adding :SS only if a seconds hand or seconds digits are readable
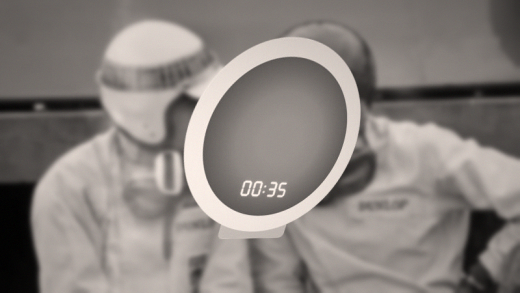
0:35
